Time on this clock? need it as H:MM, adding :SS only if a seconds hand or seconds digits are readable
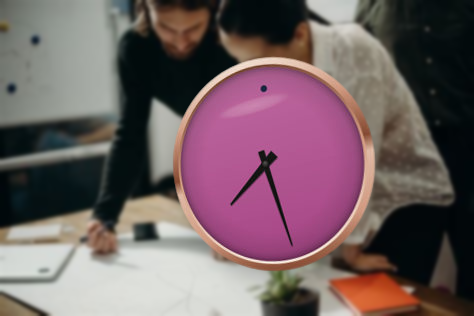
7:27
